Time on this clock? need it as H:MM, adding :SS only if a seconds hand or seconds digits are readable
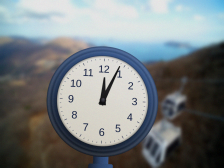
12:04
